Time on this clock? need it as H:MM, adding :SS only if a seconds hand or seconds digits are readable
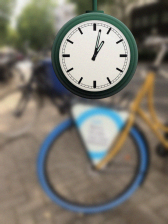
1:02
